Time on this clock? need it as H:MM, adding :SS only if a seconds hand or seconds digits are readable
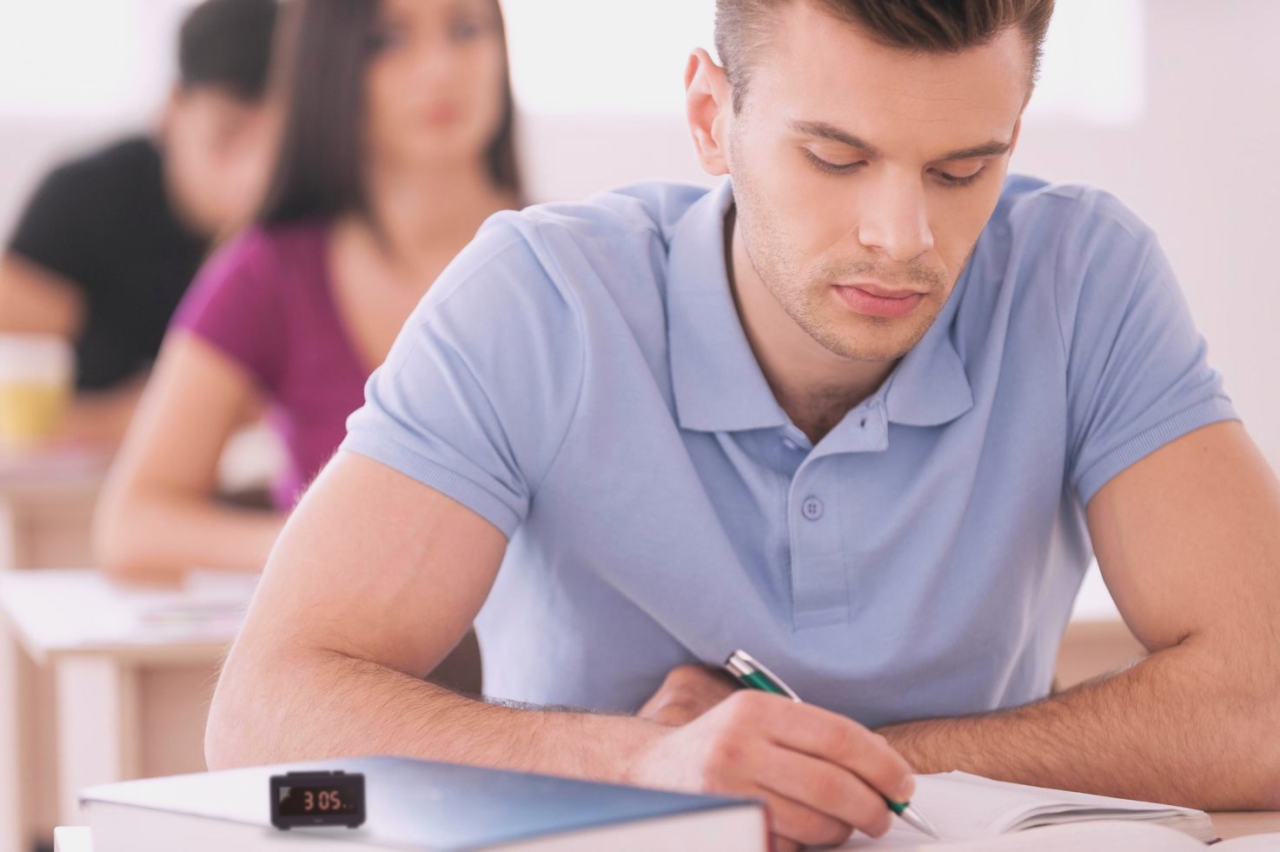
3:05
